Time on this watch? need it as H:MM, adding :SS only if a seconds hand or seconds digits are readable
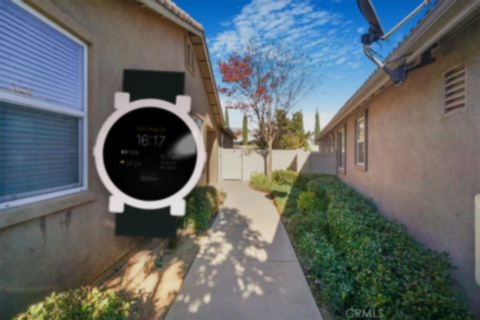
16:17
